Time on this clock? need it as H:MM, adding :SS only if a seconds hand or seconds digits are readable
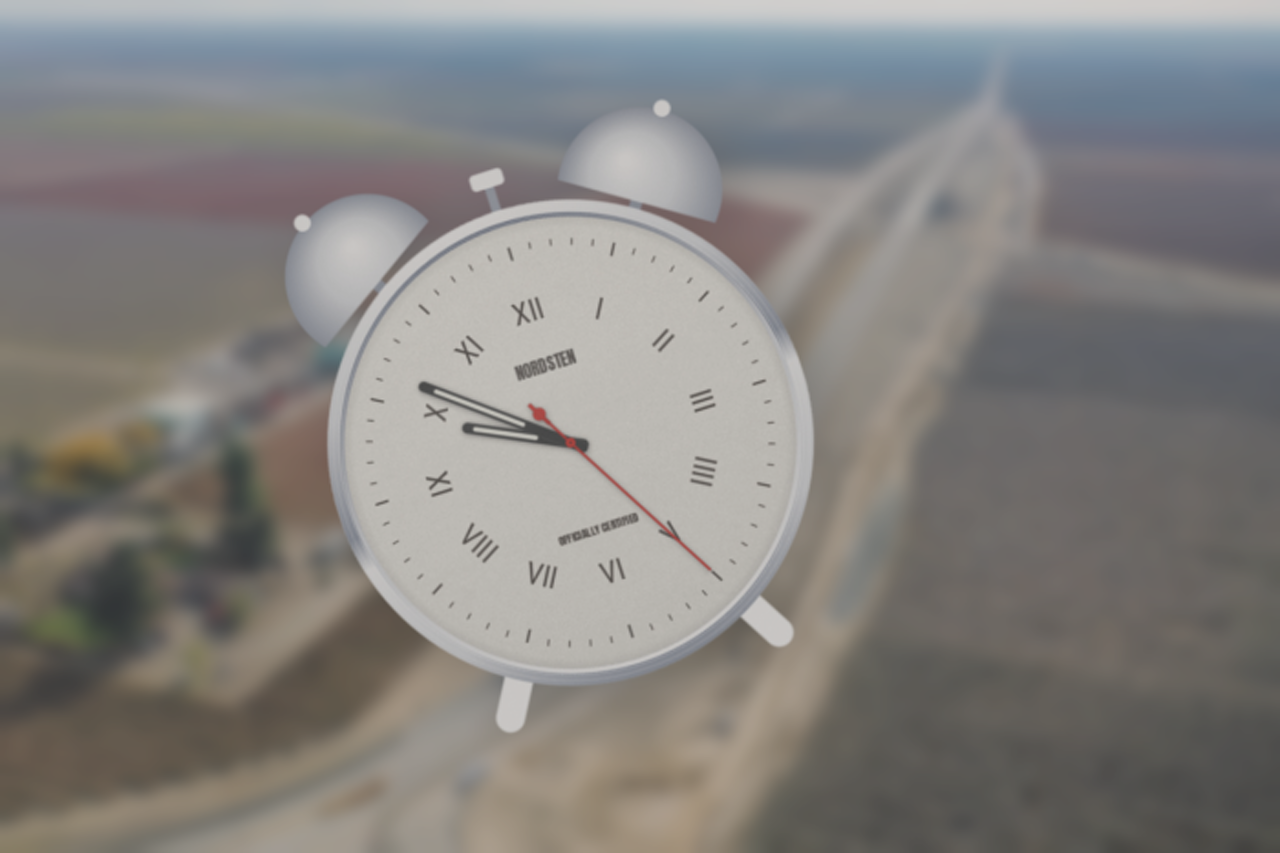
9:51:25
